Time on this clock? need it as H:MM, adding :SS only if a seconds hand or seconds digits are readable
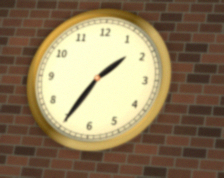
1:35
